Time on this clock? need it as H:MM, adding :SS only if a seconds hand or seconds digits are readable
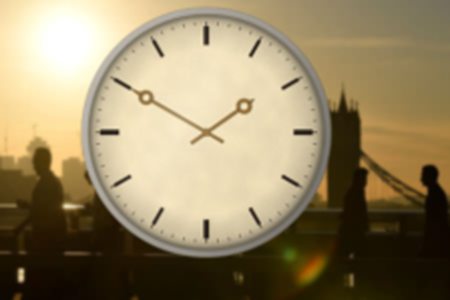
1:50
